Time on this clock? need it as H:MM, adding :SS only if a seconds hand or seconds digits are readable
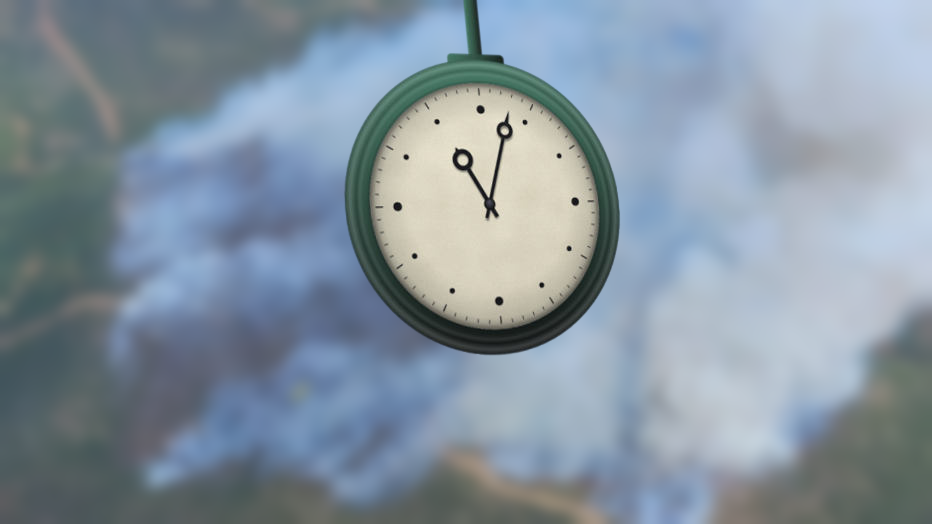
11:03
